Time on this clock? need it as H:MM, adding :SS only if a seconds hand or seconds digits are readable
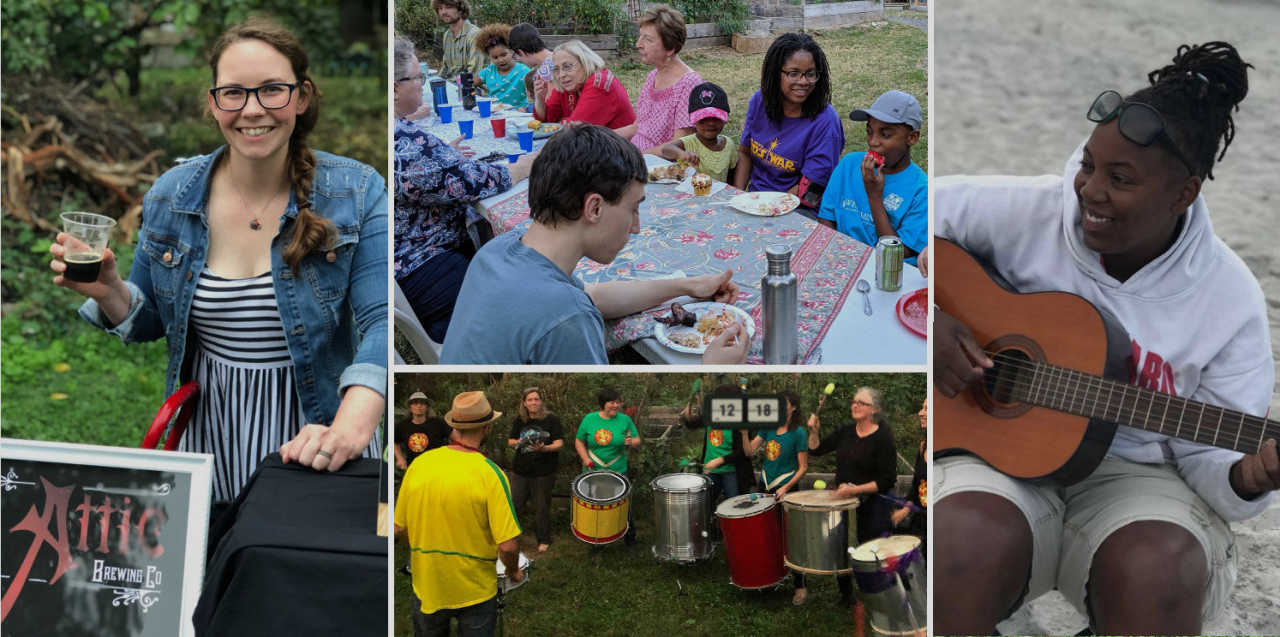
12:18
